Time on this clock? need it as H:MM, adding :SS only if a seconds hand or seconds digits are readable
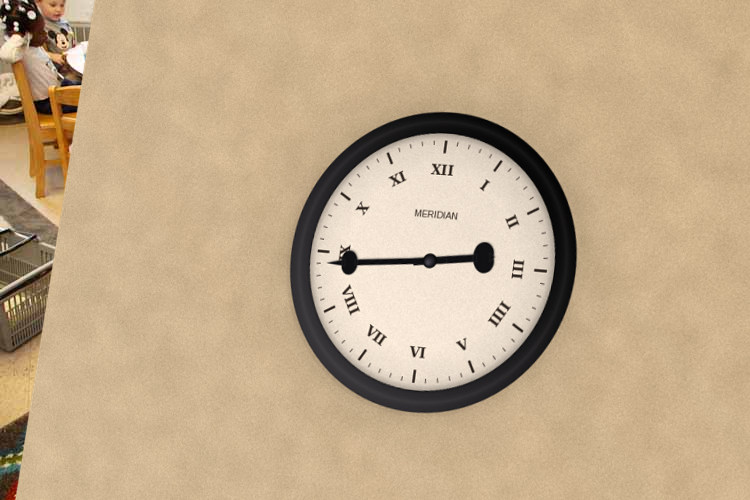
2:44
